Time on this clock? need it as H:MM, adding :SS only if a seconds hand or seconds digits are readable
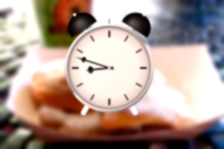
8:48
